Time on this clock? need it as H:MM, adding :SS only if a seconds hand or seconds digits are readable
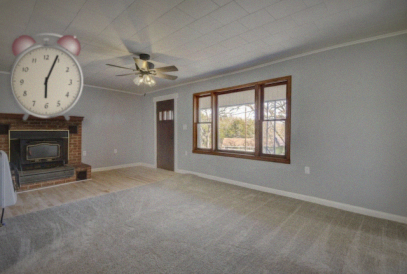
6:04
